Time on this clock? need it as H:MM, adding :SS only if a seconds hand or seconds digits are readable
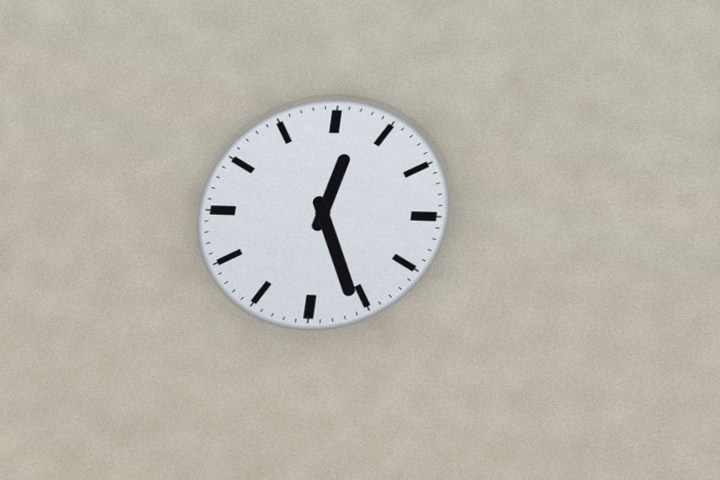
12:26
